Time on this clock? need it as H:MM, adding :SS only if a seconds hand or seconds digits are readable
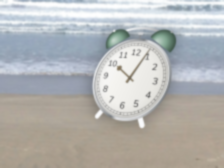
10:04
